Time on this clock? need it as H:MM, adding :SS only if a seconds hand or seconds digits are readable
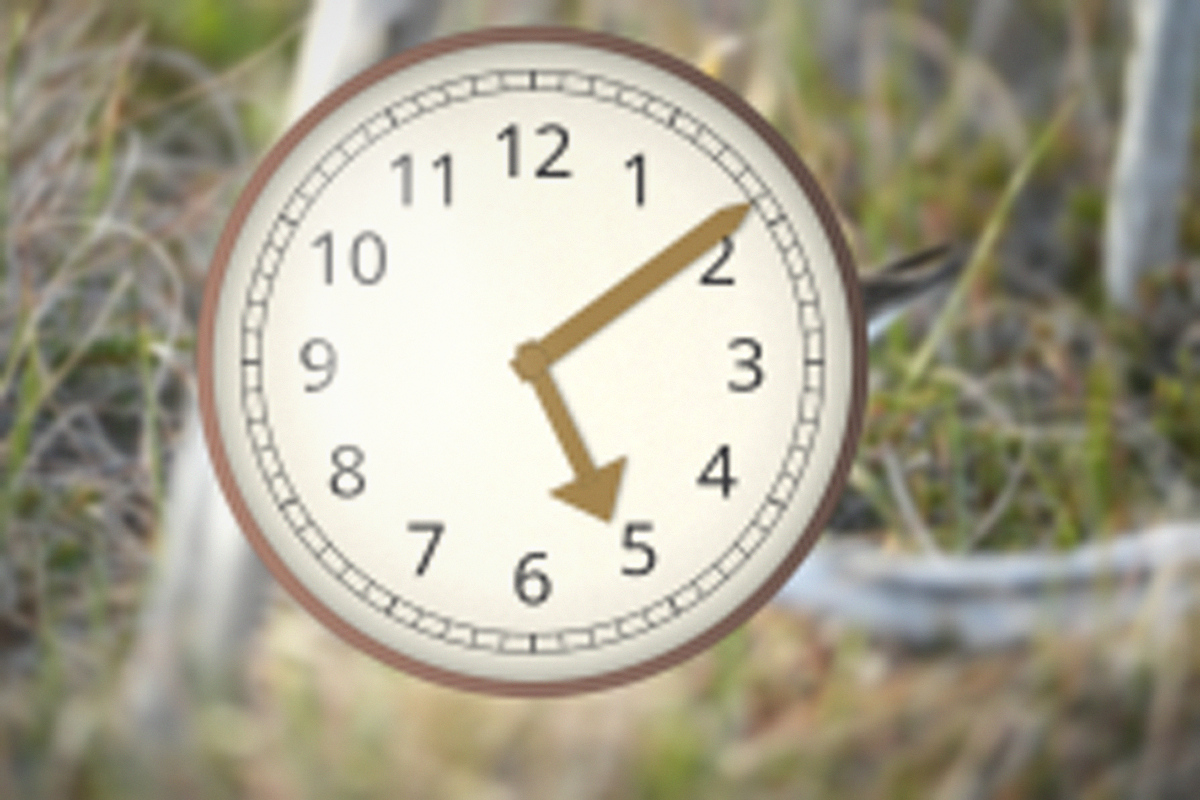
5:09
